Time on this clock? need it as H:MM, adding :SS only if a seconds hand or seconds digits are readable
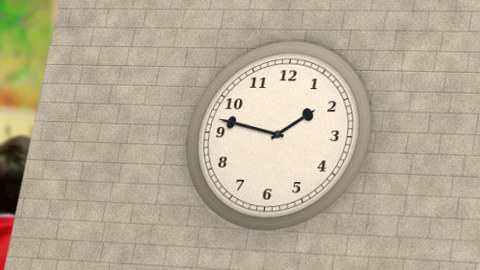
1:47
